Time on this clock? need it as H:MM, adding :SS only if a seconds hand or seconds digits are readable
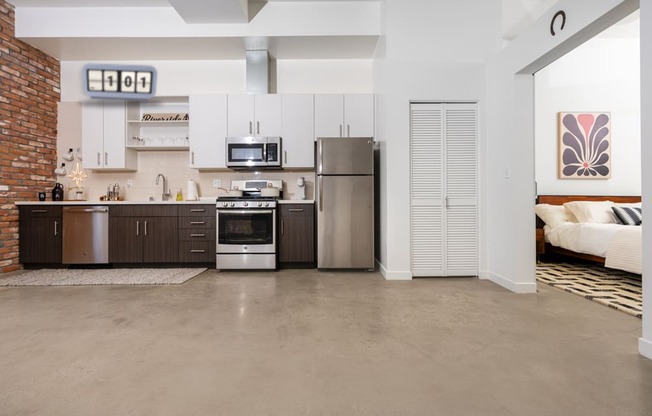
1:01
